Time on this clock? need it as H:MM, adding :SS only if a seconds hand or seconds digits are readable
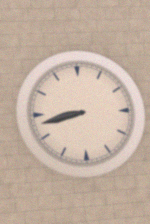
8:43
